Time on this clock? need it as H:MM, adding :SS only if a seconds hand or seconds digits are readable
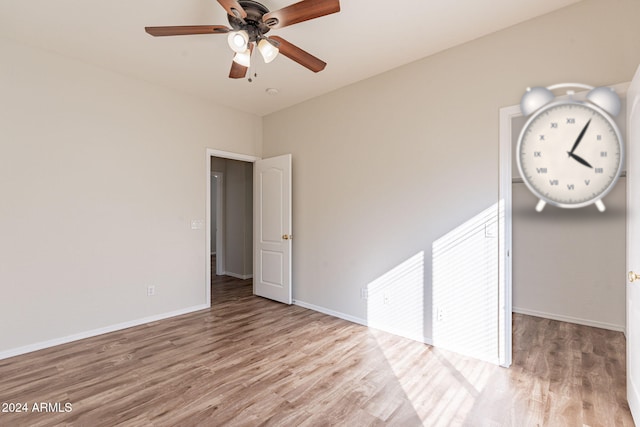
4:05
